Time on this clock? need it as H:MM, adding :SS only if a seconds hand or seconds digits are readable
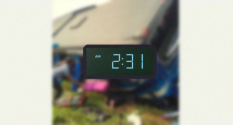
2:31
